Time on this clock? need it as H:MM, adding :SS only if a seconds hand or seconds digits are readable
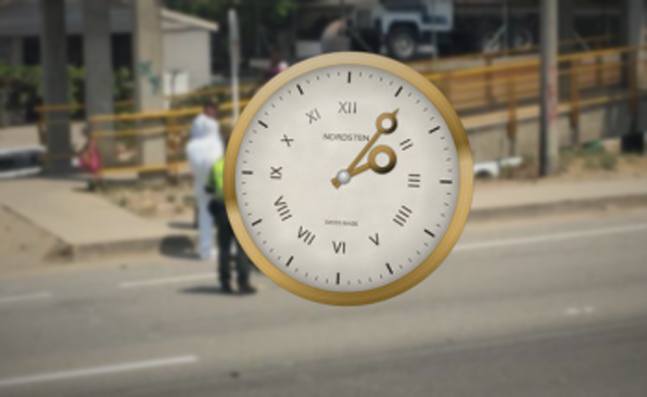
2:06
